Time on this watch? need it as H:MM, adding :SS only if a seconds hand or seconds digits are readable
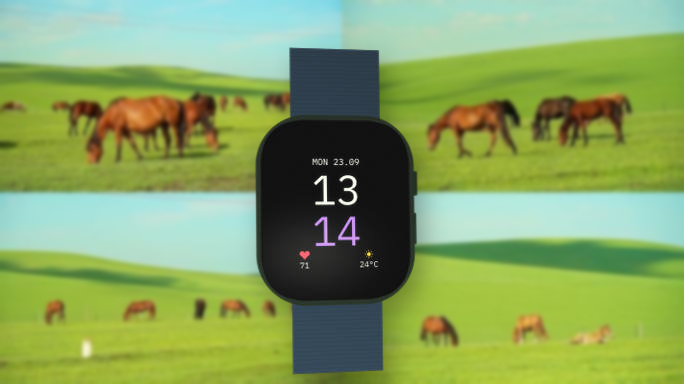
13:14
